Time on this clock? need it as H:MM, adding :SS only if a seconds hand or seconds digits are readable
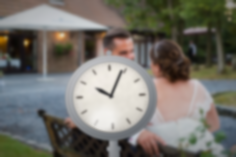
10:04
